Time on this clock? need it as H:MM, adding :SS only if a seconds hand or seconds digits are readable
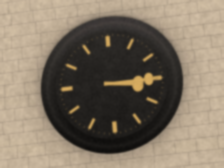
3:15
